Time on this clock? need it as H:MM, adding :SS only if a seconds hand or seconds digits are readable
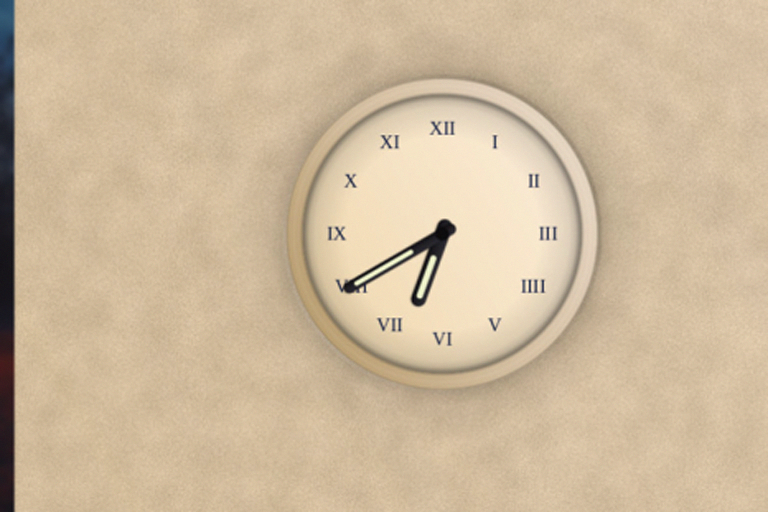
6:40
